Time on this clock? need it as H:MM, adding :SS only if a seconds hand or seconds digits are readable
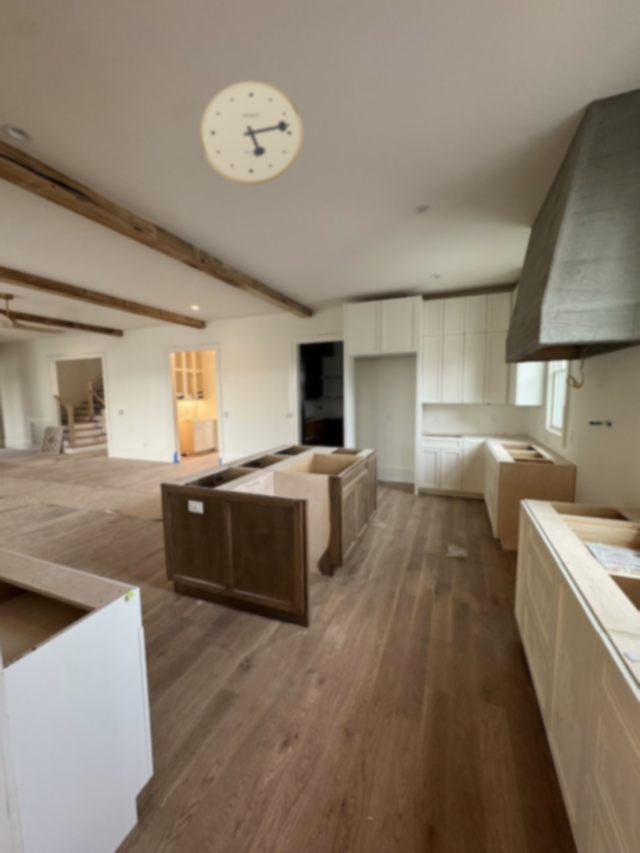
5:13
